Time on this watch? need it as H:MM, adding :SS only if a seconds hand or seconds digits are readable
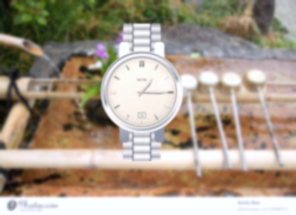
1:15
